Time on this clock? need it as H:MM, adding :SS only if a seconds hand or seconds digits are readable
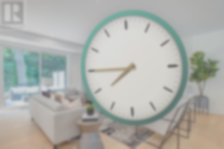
7:45
